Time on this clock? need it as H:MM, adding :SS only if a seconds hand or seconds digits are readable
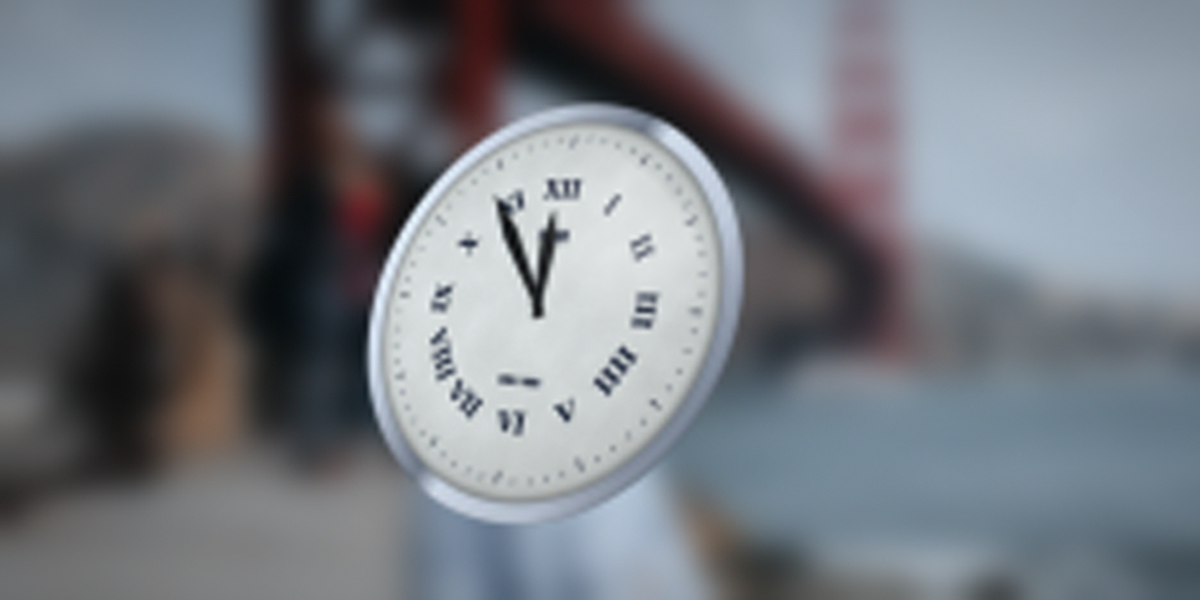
11:54
